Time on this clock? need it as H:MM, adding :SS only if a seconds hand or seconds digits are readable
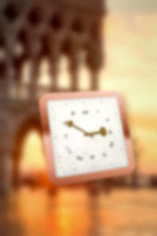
2:51
